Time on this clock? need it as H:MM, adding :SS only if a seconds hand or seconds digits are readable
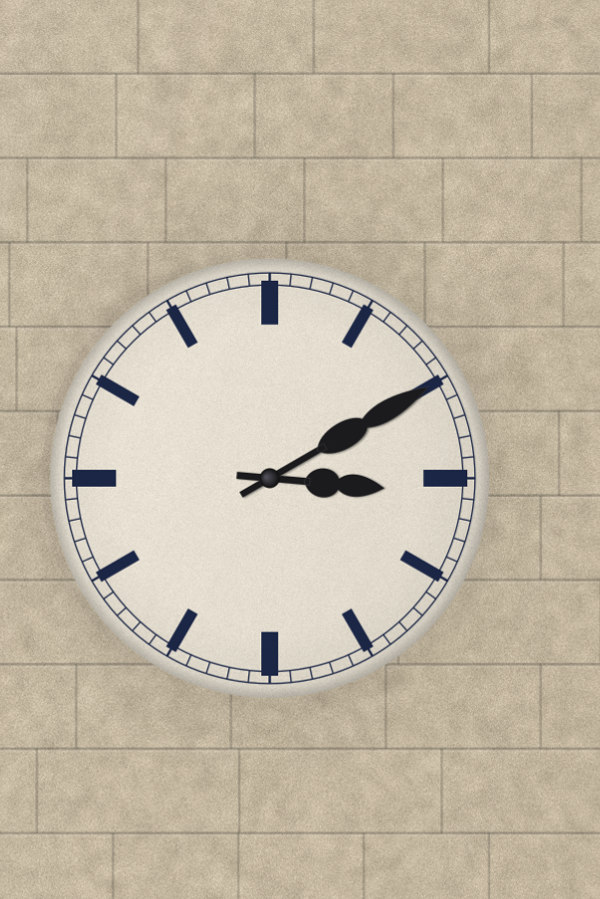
3:10
